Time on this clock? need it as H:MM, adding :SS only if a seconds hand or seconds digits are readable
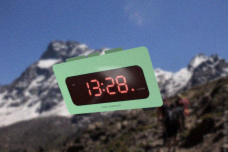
13:28
